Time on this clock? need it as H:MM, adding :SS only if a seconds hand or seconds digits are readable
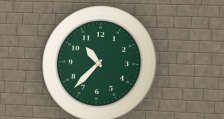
10:37
